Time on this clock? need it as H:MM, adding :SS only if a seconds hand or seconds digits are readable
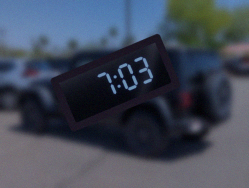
7:03
